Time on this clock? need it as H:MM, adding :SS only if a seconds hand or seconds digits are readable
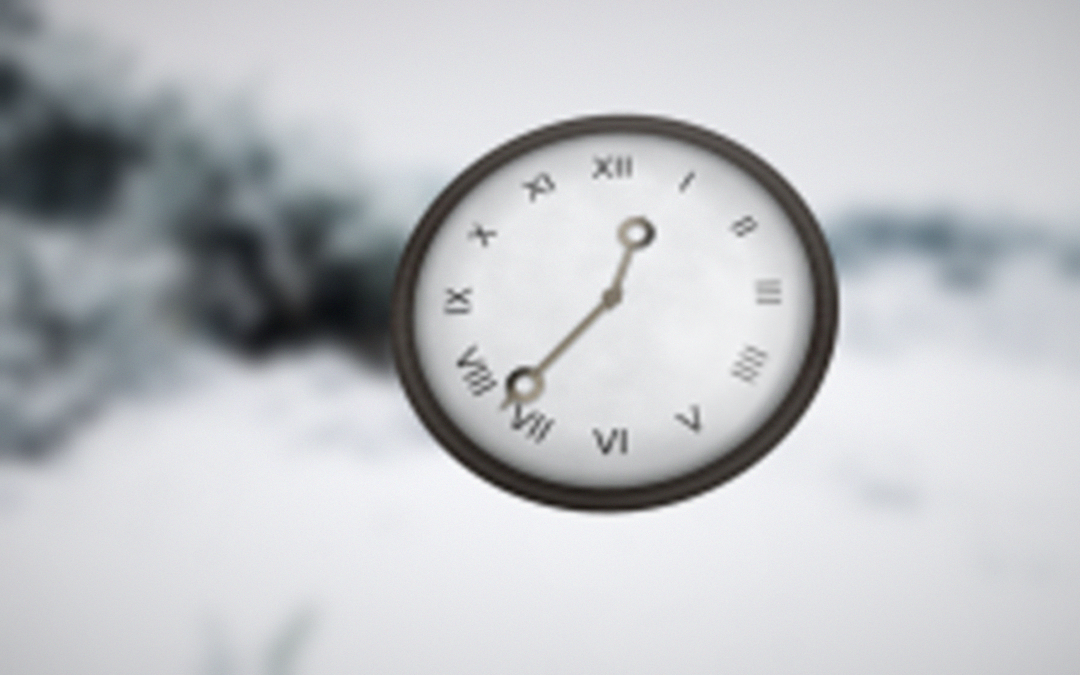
12:37
